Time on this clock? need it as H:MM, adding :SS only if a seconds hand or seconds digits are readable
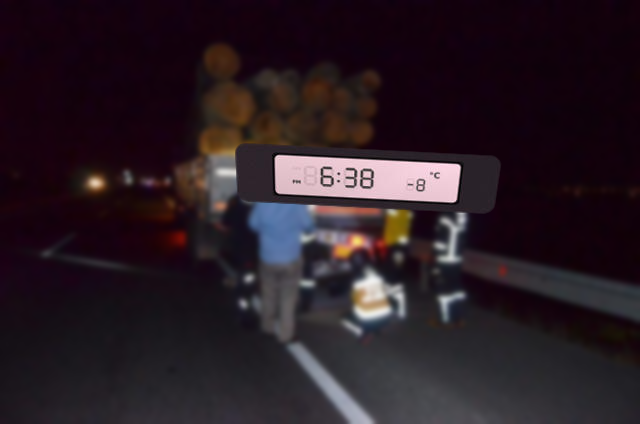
6:38
